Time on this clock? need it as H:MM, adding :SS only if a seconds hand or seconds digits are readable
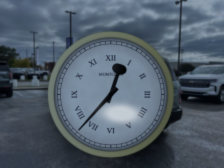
12:37
